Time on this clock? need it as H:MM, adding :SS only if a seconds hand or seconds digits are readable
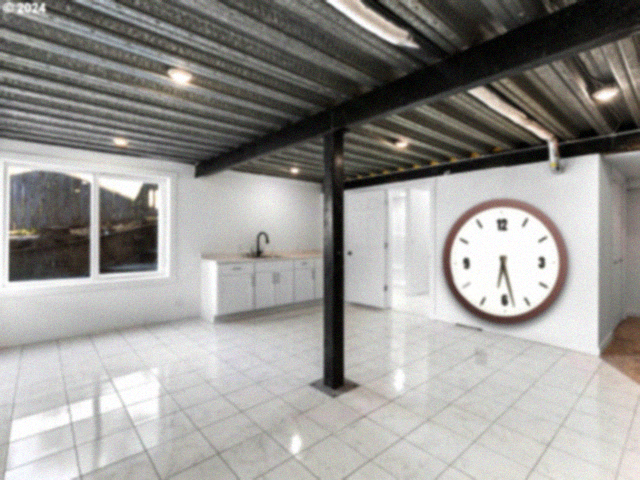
6:28
